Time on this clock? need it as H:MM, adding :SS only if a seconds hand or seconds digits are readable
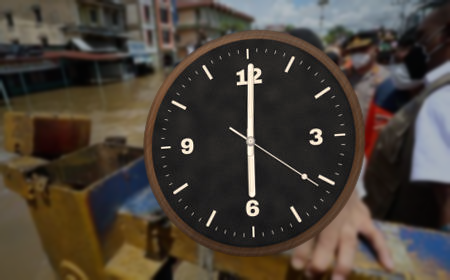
6:00:21
